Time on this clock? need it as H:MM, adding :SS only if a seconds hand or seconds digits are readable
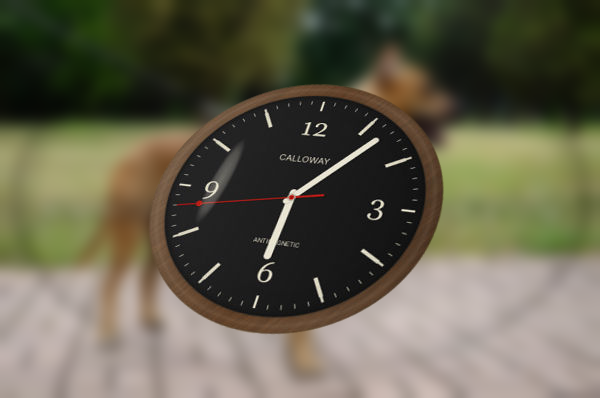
6:06:43
